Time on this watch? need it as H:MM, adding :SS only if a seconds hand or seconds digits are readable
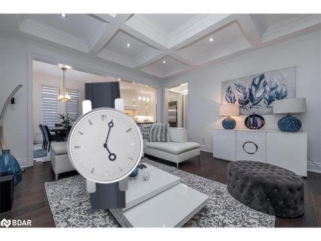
5:03
